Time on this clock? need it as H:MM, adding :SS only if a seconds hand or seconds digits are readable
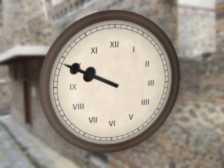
9:49
